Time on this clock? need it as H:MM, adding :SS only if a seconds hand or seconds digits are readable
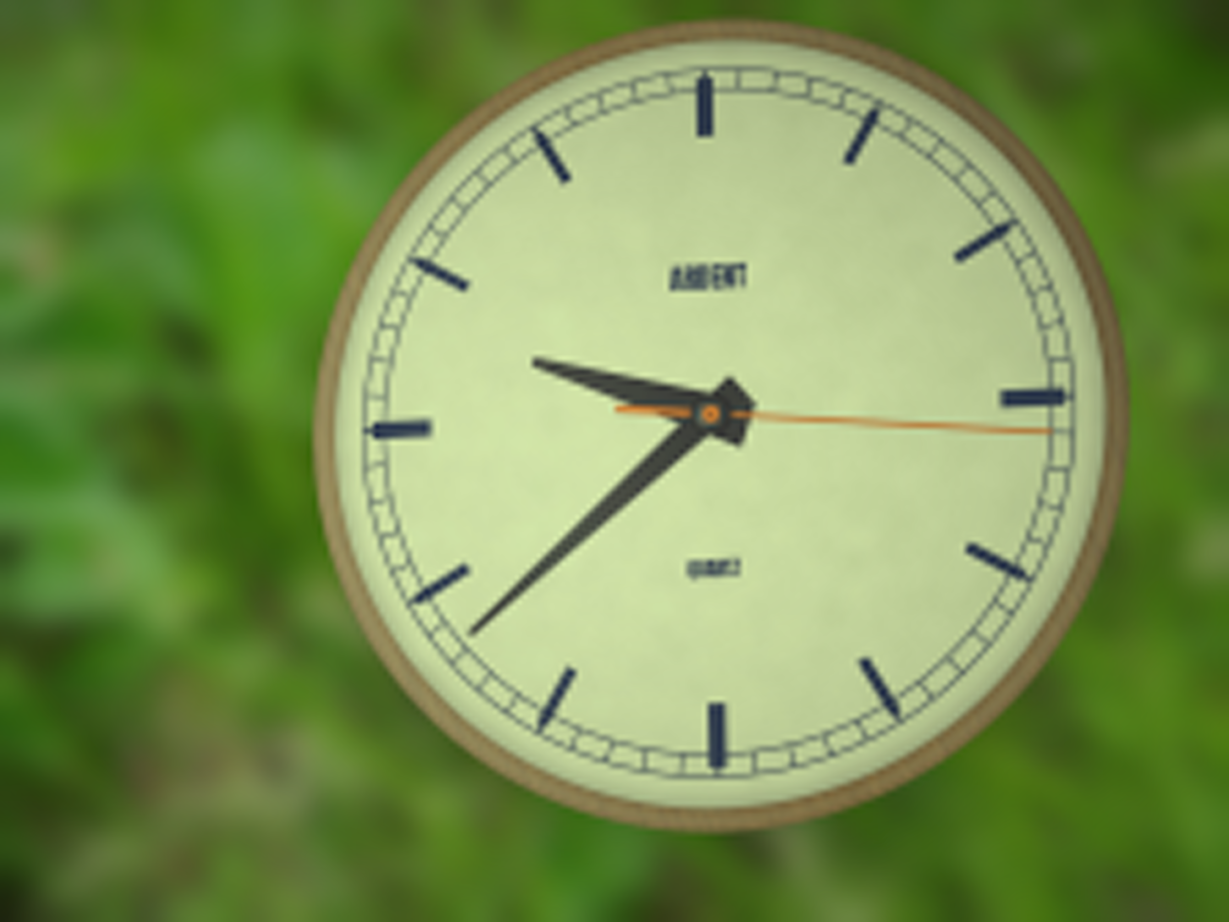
9:38:16
